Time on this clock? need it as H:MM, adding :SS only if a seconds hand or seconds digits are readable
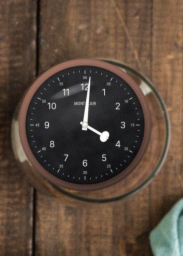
4:01
